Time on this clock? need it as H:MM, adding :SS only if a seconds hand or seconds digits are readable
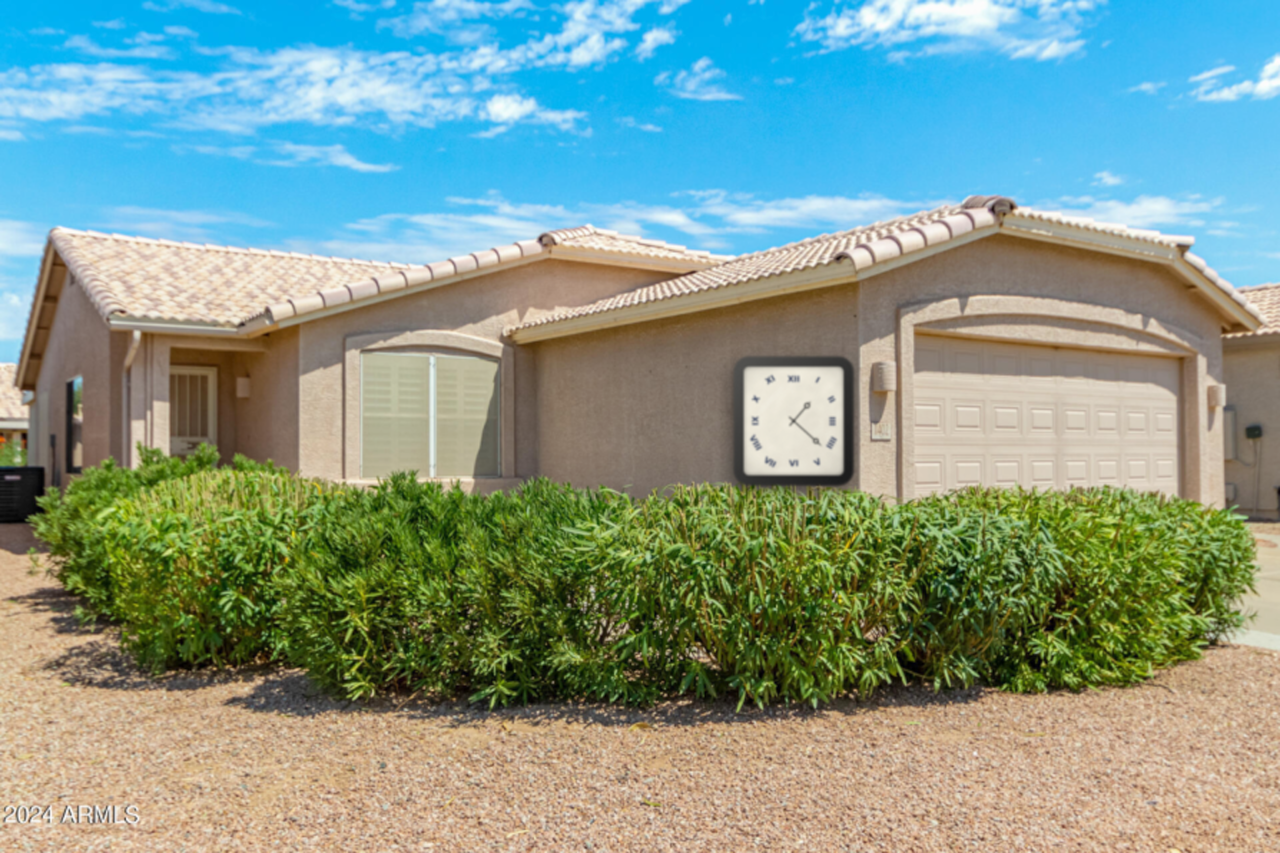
1:22
